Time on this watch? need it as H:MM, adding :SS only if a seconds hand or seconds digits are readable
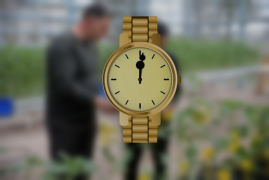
12:01
